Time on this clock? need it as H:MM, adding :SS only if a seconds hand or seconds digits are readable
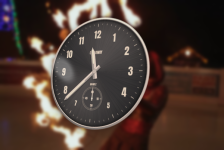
11:38
